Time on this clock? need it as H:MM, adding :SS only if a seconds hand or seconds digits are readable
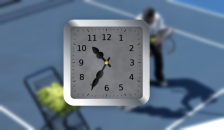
10:35
